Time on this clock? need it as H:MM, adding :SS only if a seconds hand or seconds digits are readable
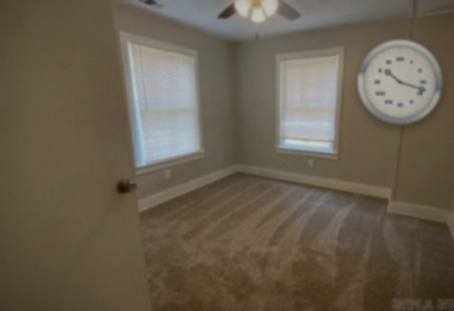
10:18
